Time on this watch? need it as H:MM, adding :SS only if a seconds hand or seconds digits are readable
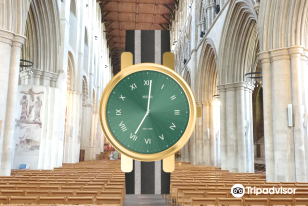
7:01
